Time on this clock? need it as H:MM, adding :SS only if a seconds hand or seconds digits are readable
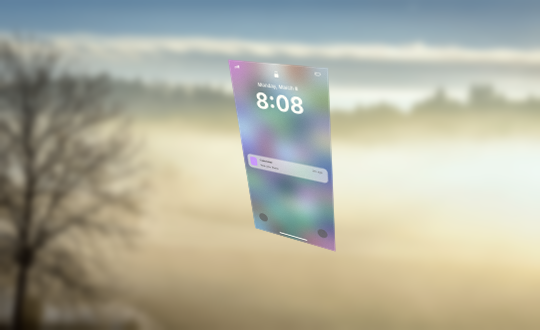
8:08
